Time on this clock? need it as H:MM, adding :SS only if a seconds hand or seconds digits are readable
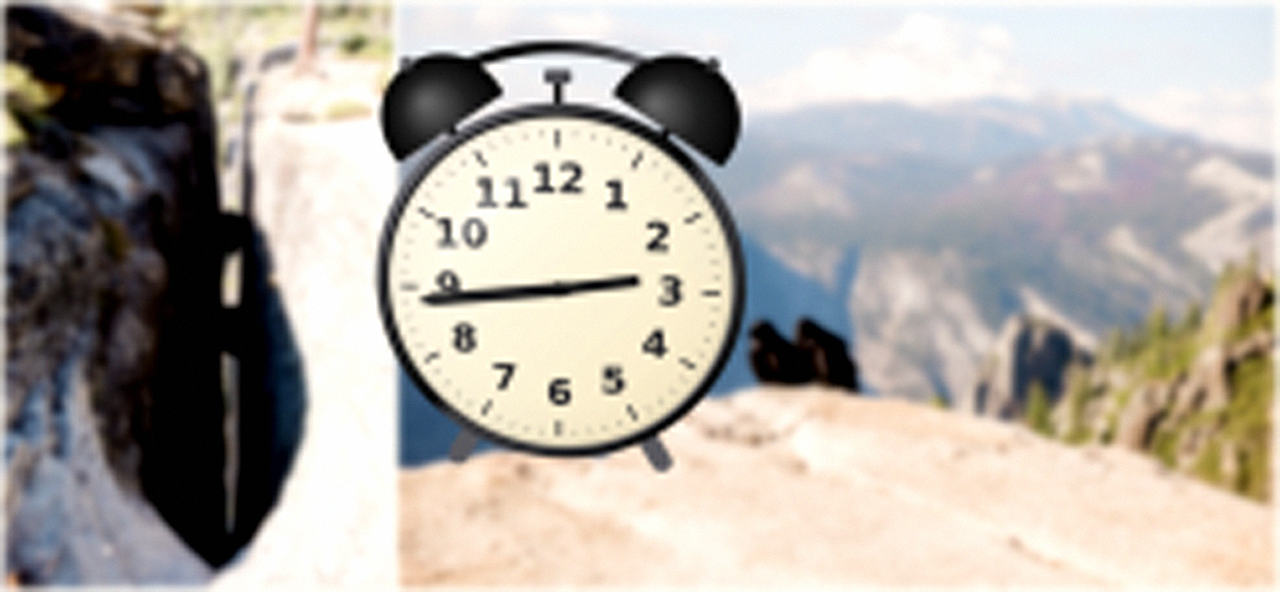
2:44
